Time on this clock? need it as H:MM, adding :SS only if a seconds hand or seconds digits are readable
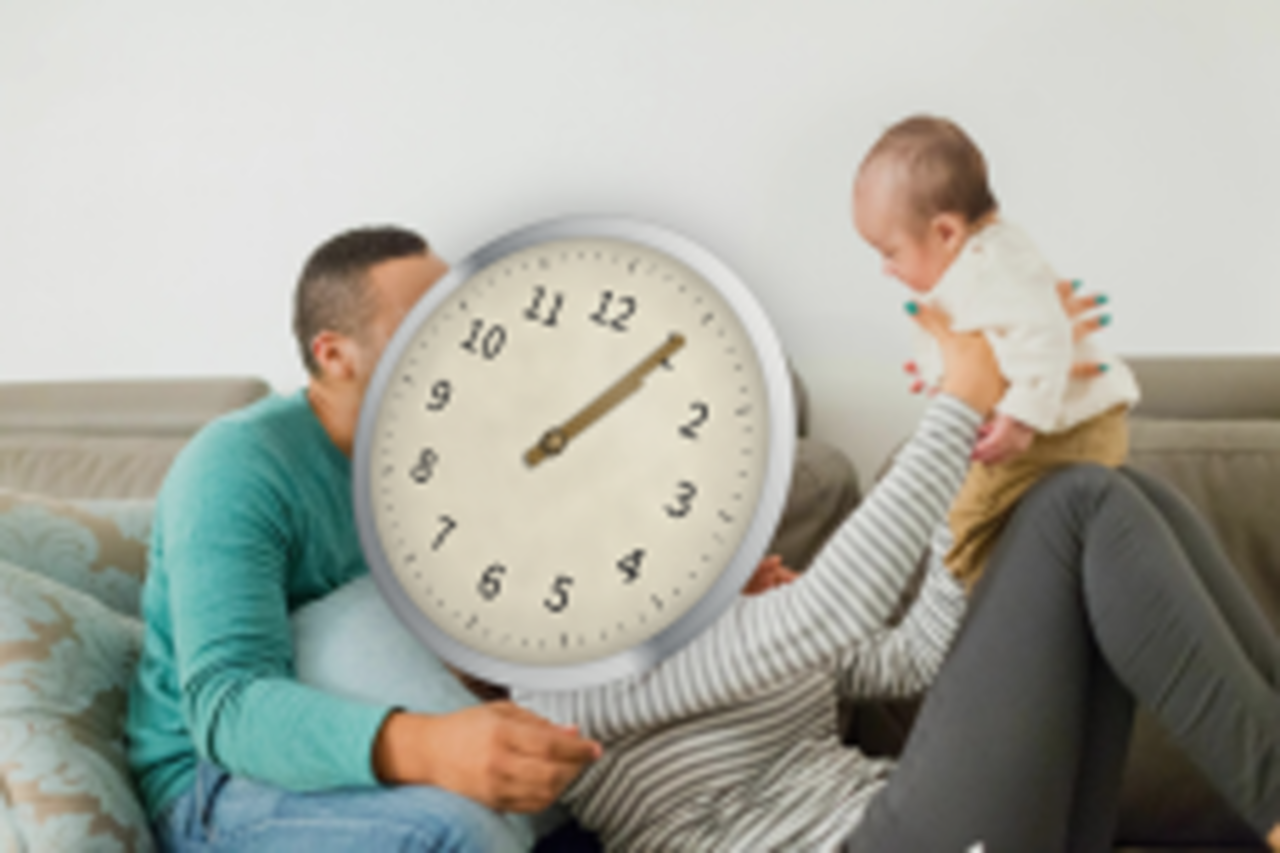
1:05
